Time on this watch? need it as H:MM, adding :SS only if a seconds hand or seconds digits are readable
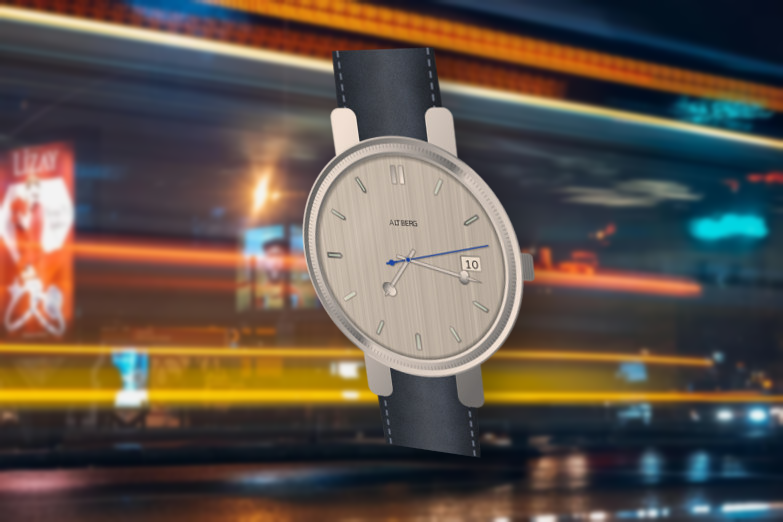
7:17:13
